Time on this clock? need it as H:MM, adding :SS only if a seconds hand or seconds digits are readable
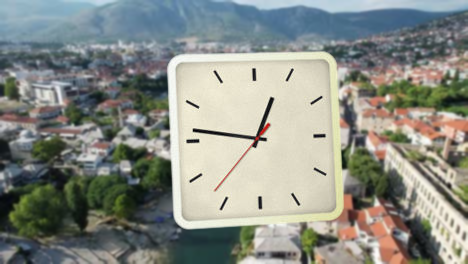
12:46:37
